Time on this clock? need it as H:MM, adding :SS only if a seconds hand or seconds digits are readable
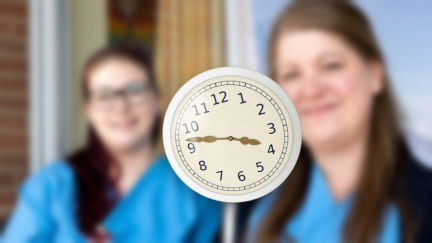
3:47
